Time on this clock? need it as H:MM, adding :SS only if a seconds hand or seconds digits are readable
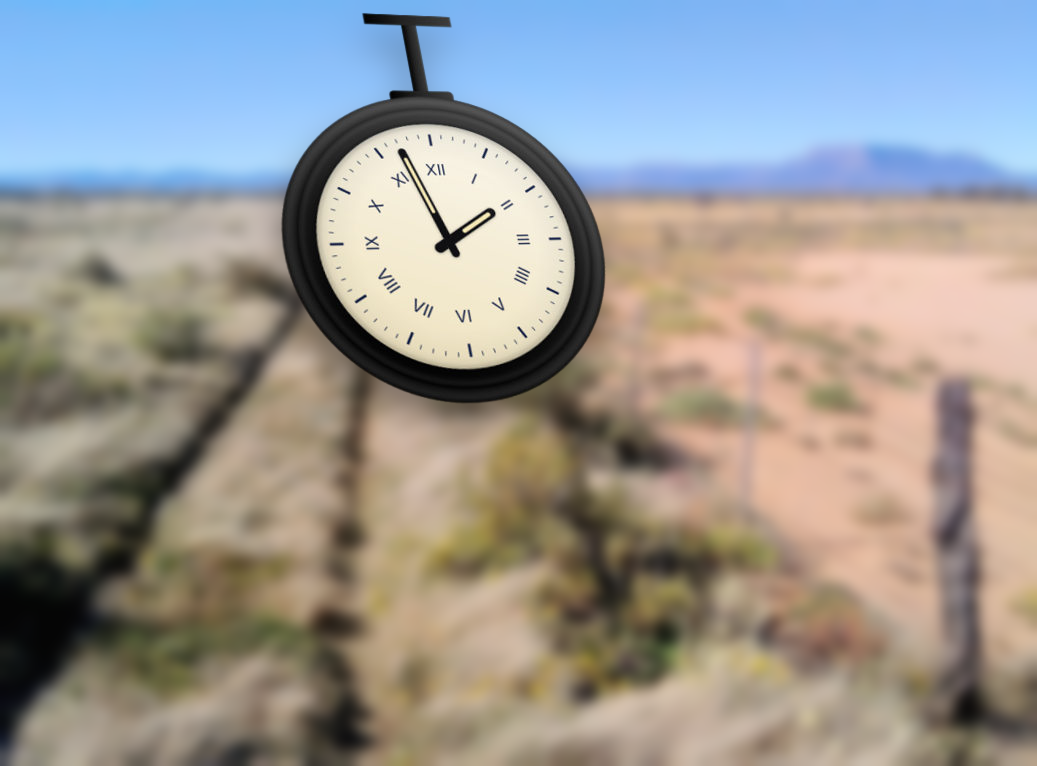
1:57
